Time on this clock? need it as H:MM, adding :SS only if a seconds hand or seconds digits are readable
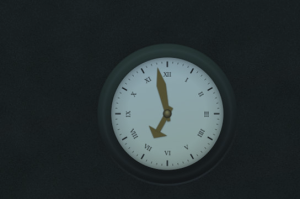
6:58
